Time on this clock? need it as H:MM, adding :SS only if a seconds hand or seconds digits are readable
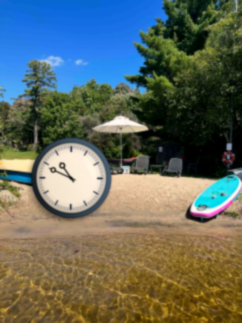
10:49
